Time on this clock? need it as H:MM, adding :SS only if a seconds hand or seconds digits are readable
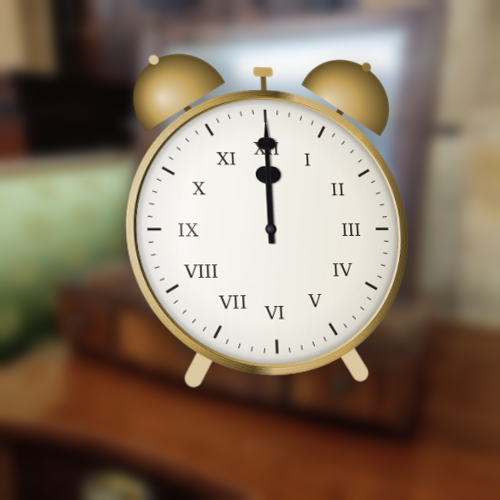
12:00
